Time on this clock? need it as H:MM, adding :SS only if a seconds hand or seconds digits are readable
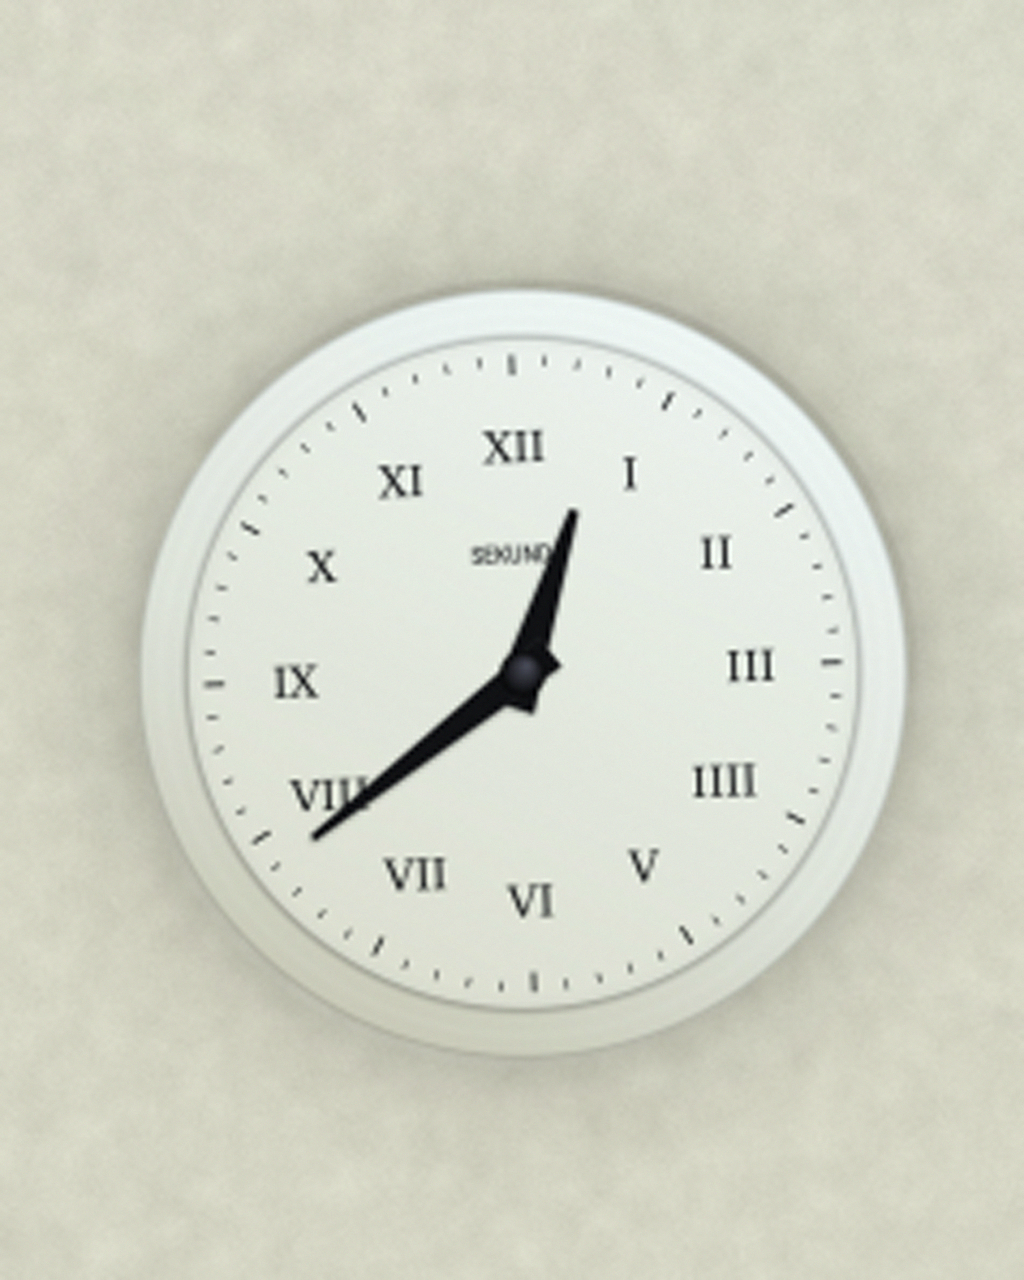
12:39
